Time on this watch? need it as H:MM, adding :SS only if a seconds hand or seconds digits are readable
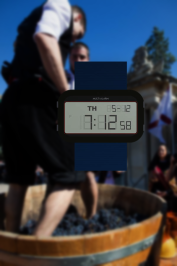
7:12:58
